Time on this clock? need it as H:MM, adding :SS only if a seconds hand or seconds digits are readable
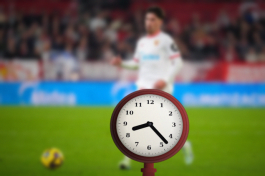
8:23
